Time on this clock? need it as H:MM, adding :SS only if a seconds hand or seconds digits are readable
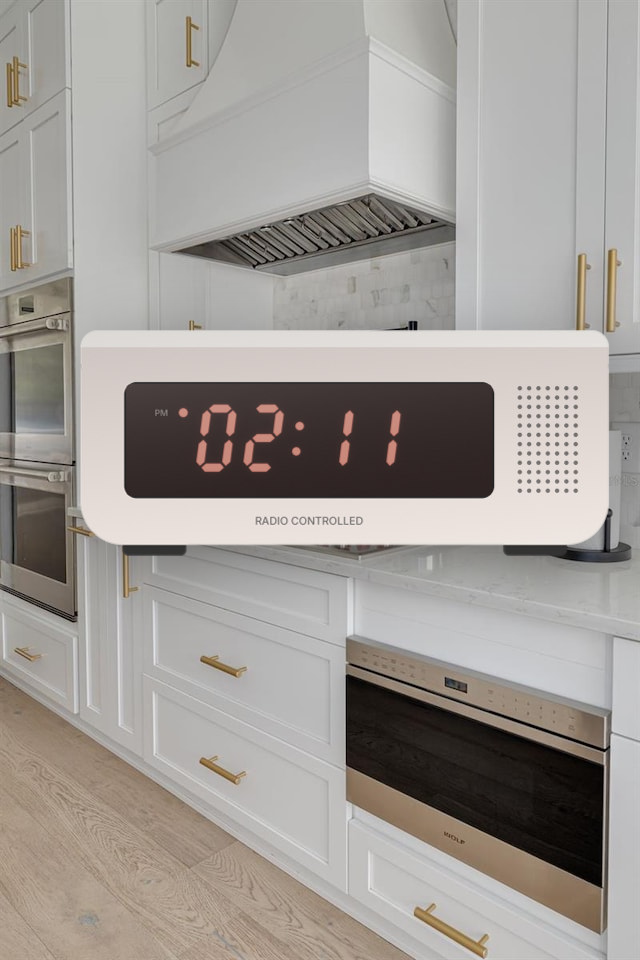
2:11
